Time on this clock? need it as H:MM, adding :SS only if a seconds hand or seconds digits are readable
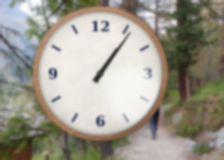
1:06
